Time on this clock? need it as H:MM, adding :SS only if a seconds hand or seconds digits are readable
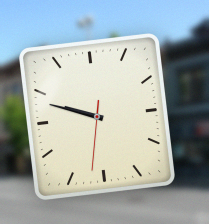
9:48:32
